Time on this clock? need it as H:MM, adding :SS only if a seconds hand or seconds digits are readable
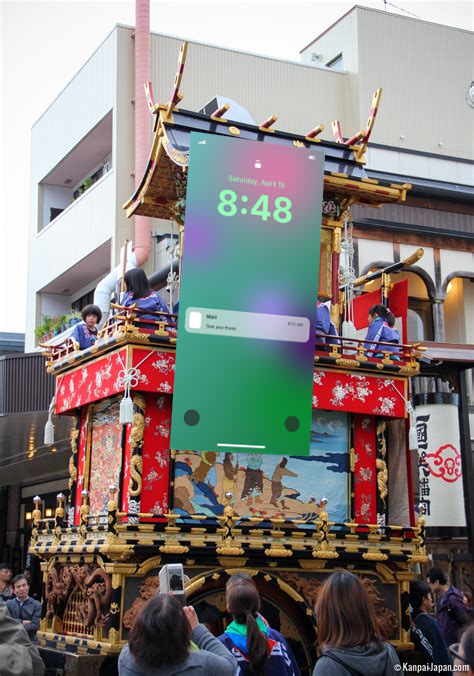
8:48
